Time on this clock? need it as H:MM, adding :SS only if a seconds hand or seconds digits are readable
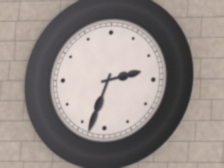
2:33
